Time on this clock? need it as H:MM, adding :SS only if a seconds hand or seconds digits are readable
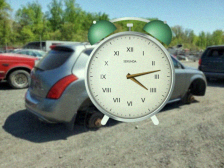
4:13
